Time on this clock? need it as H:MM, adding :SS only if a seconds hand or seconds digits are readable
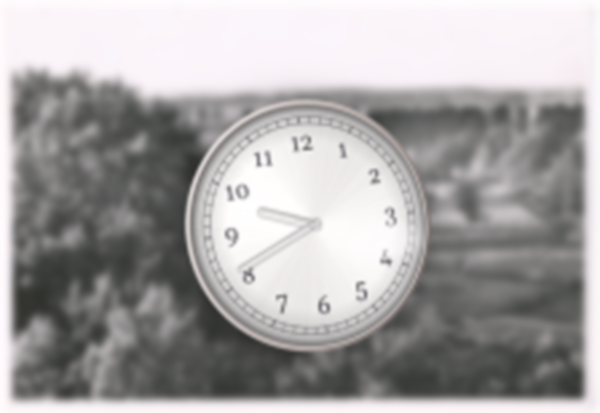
9:41
